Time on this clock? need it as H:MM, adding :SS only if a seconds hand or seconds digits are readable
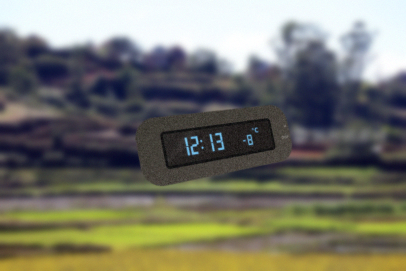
12:13
